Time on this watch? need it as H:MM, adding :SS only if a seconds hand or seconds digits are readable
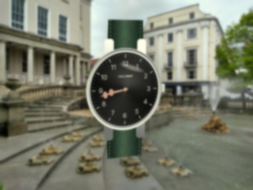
8:43
